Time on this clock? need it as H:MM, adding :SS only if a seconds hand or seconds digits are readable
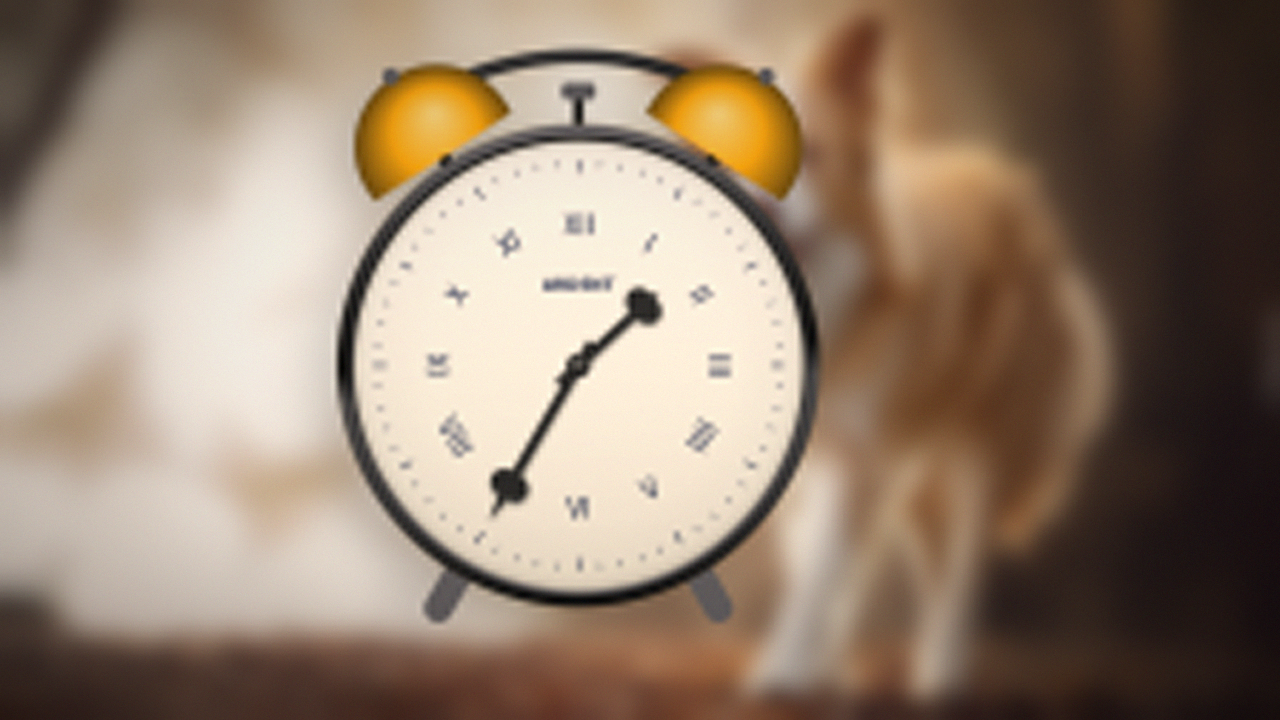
1:35
